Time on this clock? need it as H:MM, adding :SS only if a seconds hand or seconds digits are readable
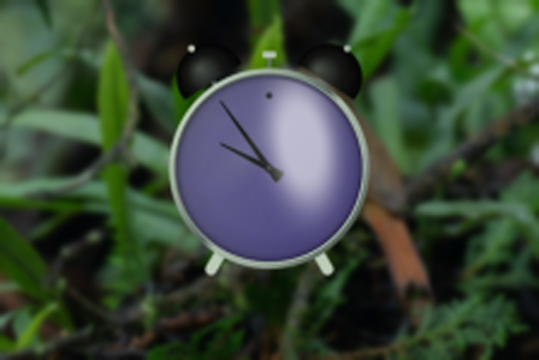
9:54
